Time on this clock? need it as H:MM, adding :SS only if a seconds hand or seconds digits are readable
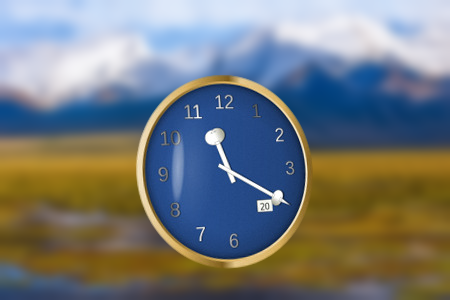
11:20
